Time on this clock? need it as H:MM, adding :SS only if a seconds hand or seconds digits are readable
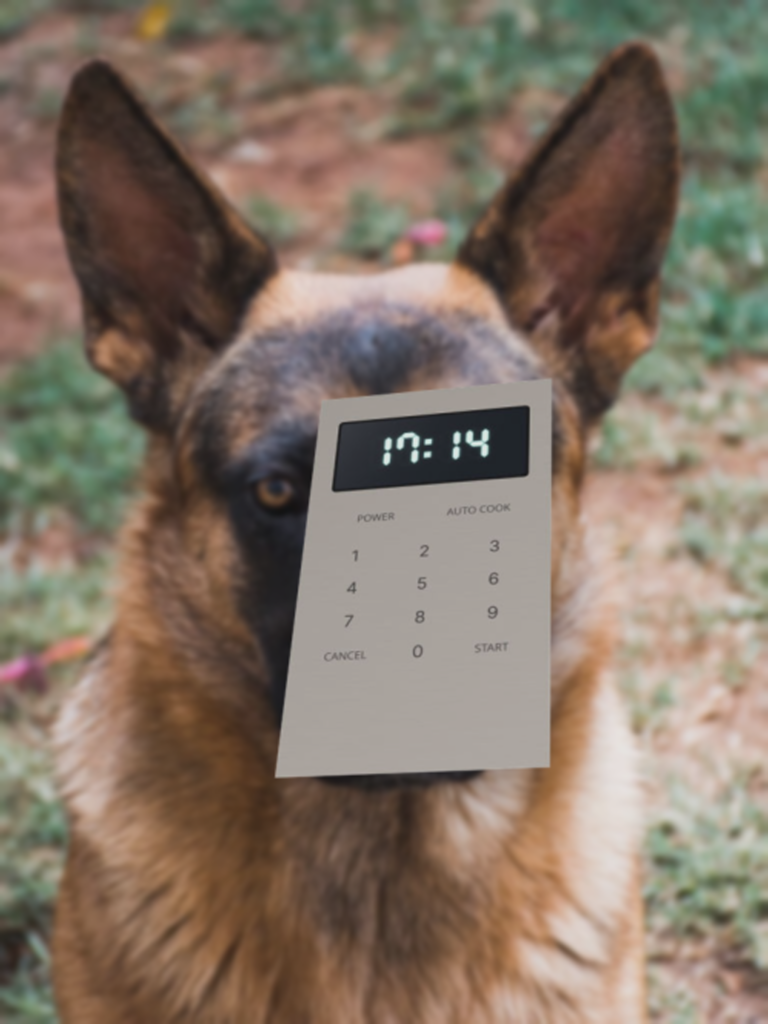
17:14
